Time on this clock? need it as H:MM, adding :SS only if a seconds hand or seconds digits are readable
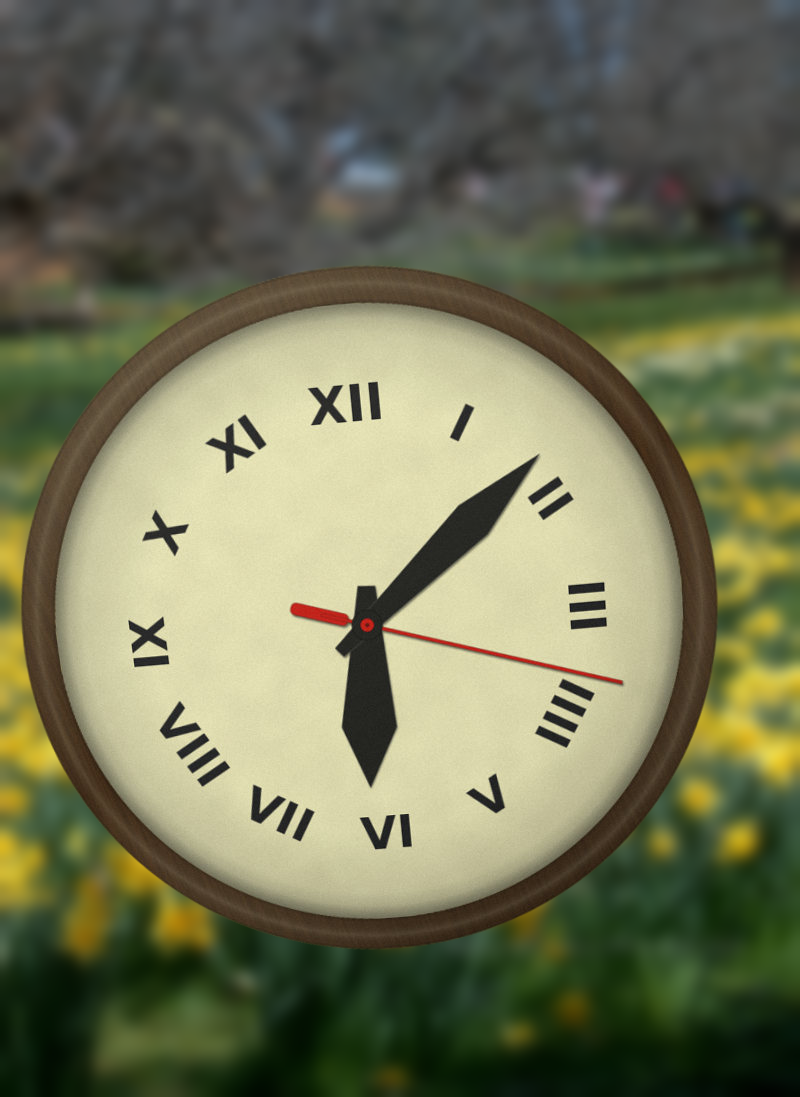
6:08:18
